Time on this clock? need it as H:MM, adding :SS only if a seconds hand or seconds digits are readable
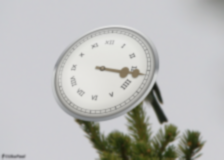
3:16
